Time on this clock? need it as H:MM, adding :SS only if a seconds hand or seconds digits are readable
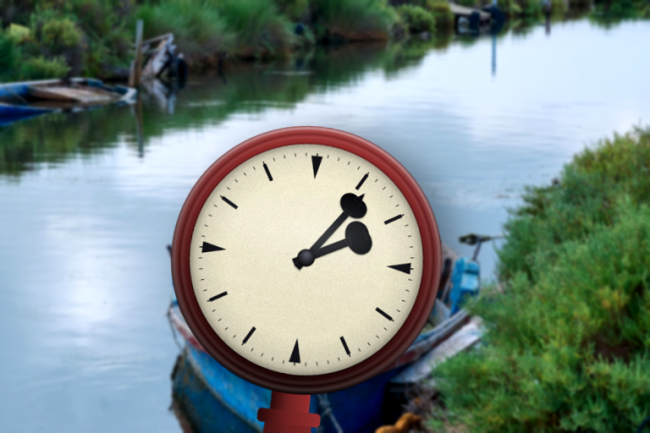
2:06
